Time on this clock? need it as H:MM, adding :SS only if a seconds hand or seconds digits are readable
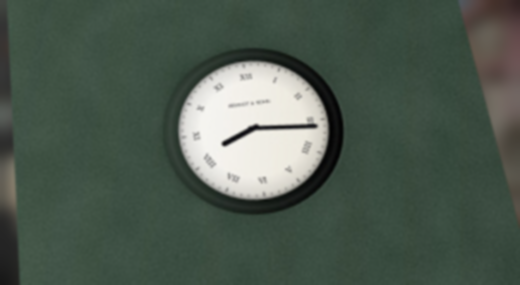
8:16
